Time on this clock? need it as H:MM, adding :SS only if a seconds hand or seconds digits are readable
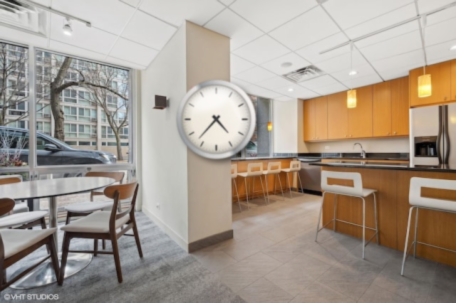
4:37
